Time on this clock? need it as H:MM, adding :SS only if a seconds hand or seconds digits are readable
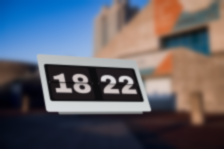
18:22
